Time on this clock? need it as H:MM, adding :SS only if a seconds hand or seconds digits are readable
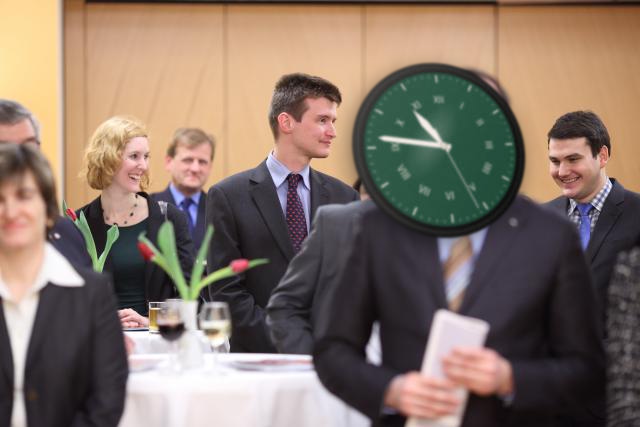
10:46:26
